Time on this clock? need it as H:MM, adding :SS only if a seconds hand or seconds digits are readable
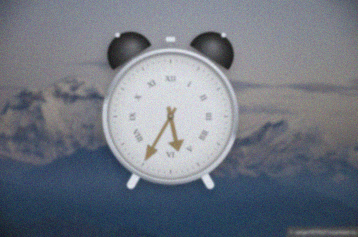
5:35
